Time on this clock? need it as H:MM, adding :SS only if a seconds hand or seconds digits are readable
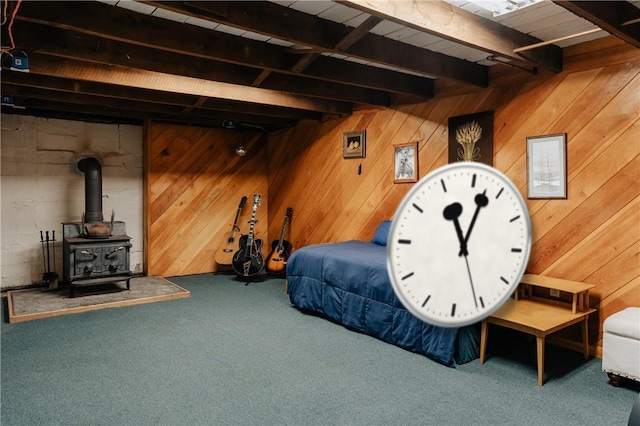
11:02:26
